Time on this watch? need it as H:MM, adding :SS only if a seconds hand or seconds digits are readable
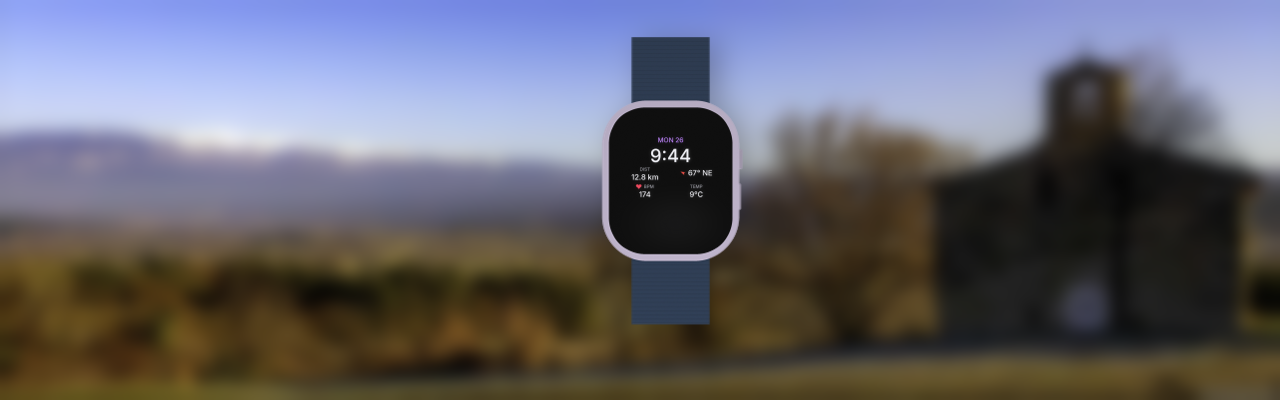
9:44
